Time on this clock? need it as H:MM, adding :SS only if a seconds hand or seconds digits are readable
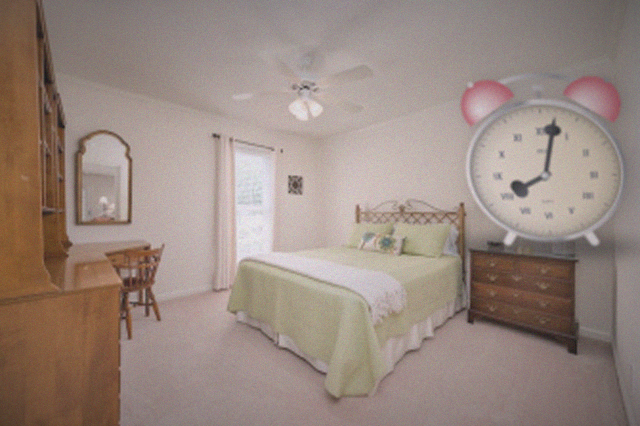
8:02
